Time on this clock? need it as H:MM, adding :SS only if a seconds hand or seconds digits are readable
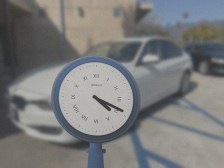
4:19
